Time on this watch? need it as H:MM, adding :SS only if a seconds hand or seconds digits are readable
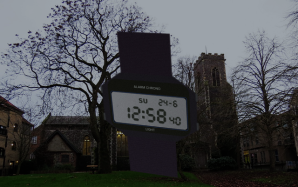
12:58:40
